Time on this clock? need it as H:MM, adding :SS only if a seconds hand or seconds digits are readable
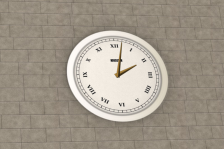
2:02
